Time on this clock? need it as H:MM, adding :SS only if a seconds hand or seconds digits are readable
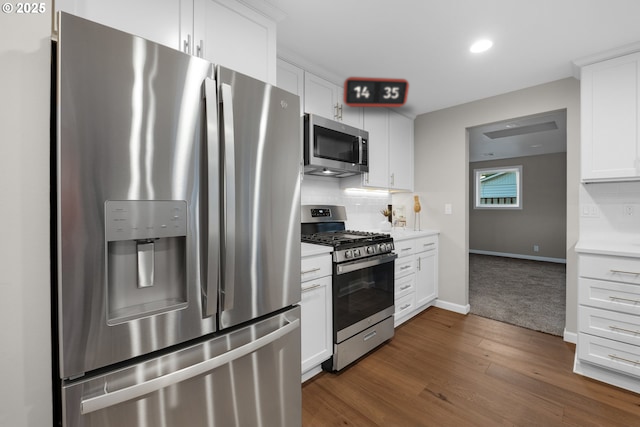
14:35
